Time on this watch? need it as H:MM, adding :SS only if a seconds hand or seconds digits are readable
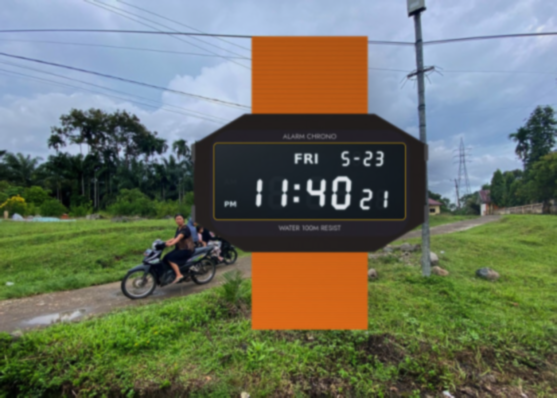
11:40:21
